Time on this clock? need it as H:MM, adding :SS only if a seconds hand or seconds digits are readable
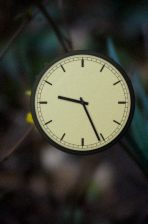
9:26
